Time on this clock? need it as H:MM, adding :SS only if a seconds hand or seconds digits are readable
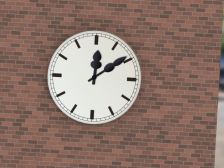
12:09
